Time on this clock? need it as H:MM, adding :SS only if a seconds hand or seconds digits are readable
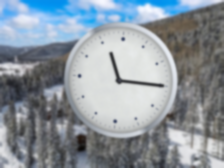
11:15
